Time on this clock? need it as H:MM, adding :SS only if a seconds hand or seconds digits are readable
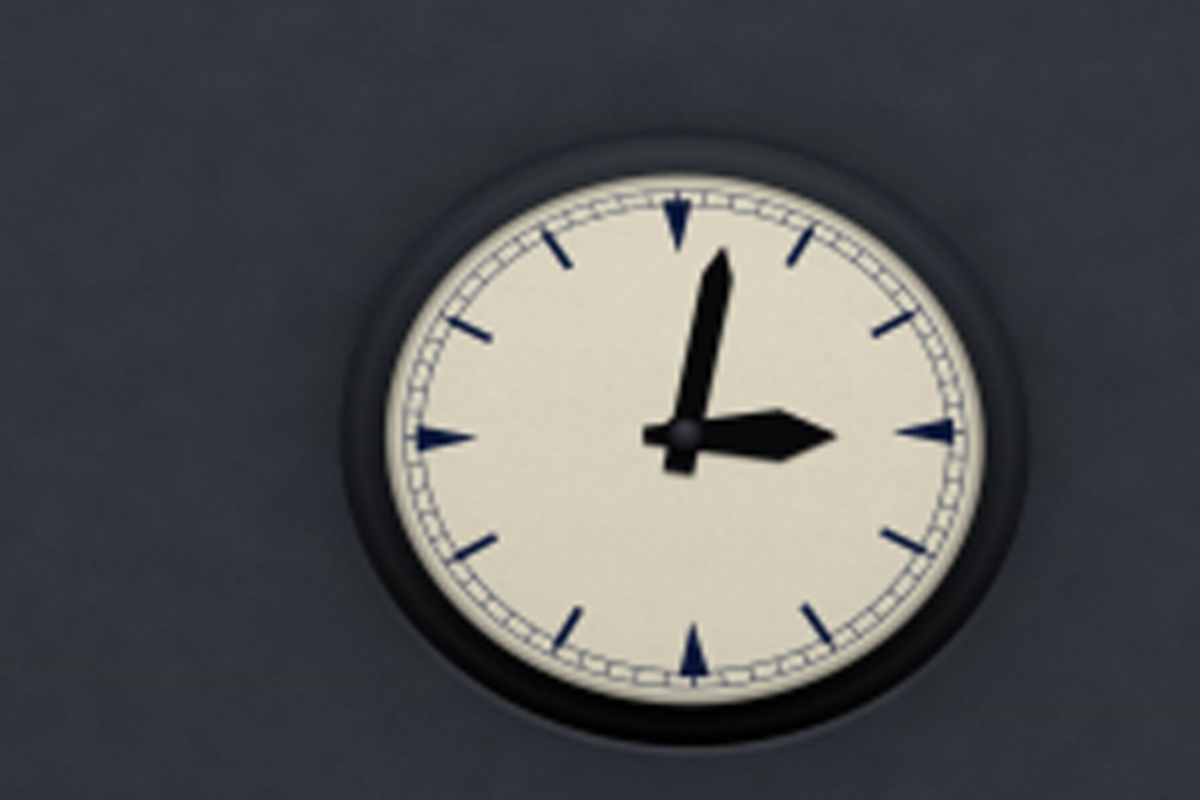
3:02
